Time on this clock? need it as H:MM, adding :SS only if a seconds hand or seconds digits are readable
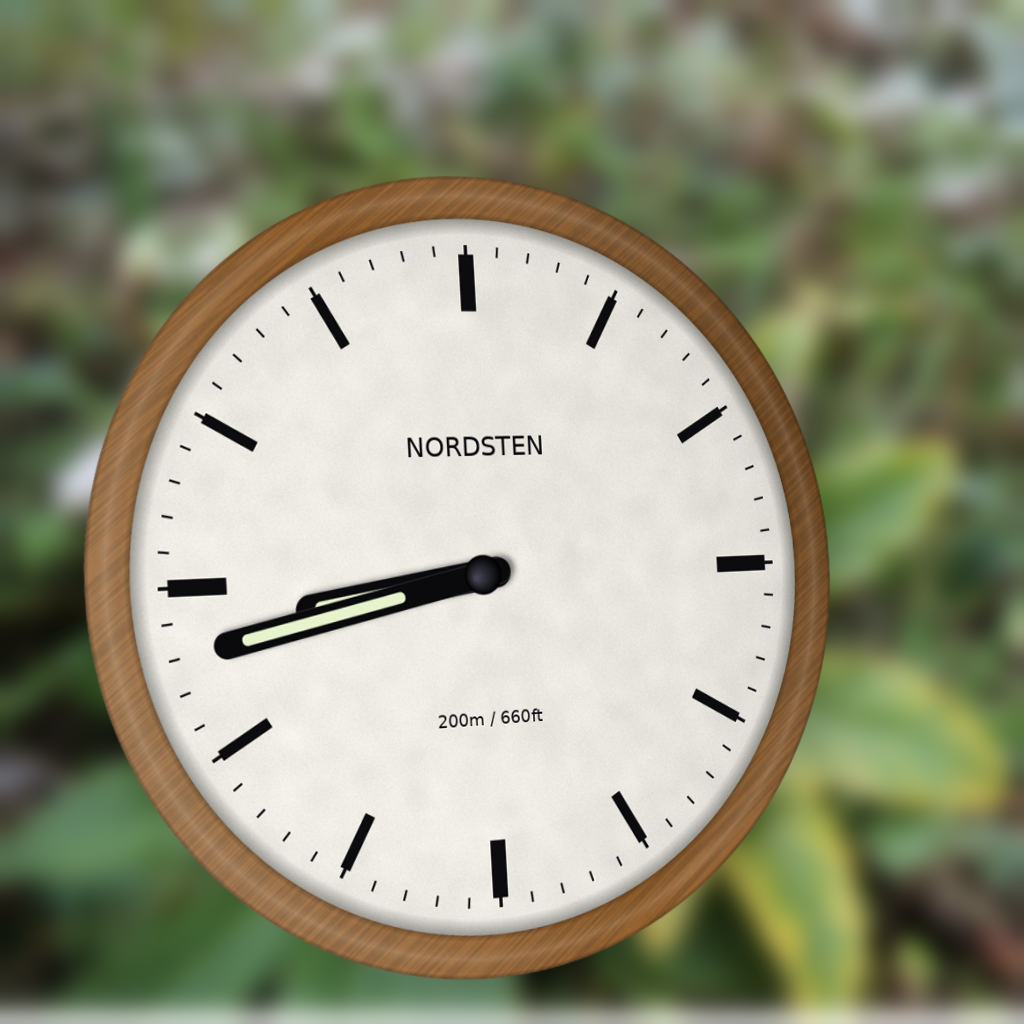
8:43
